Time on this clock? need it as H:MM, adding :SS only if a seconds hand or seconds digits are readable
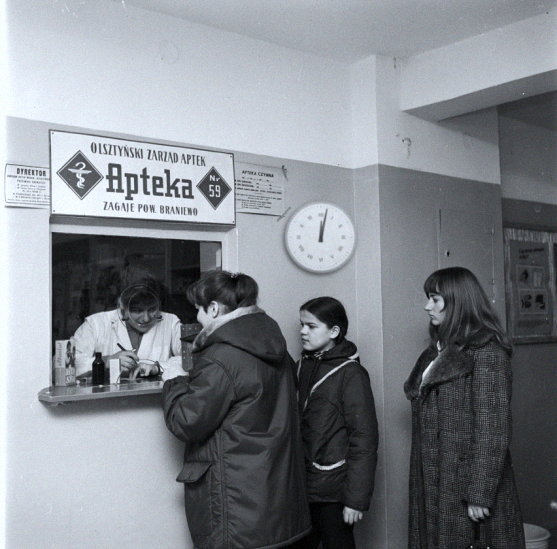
12:02
